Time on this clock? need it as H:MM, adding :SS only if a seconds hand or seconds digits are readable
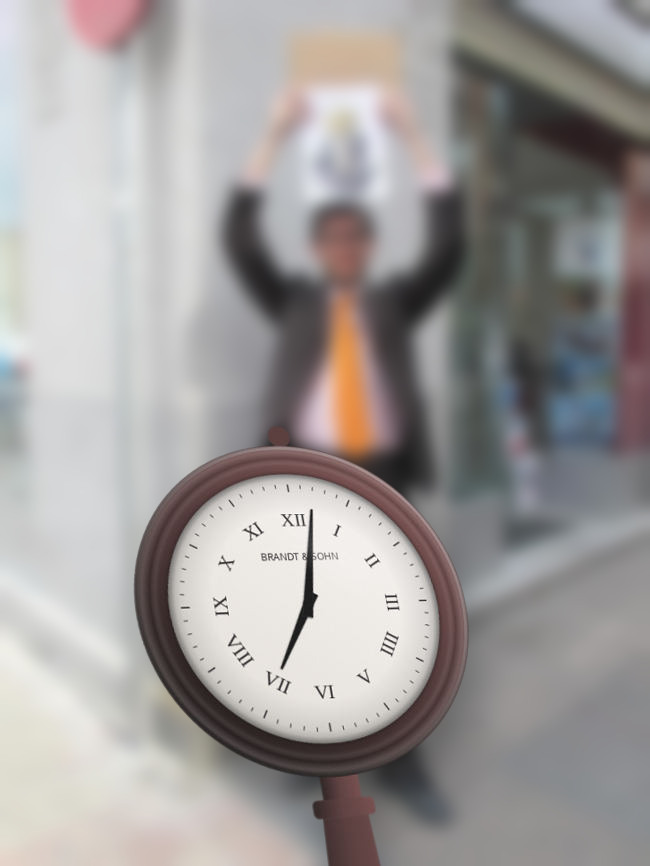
7:02
